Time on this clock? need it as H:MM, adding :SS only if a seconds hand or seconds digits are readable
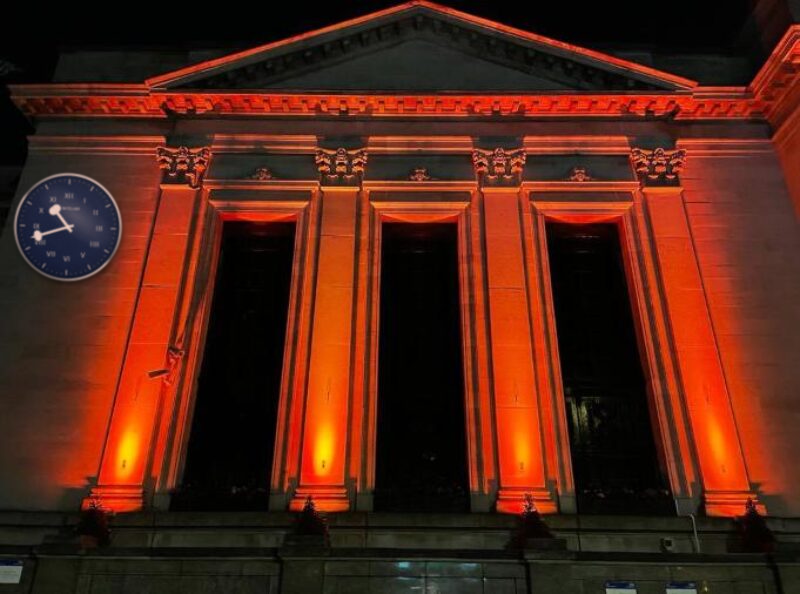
10:42
